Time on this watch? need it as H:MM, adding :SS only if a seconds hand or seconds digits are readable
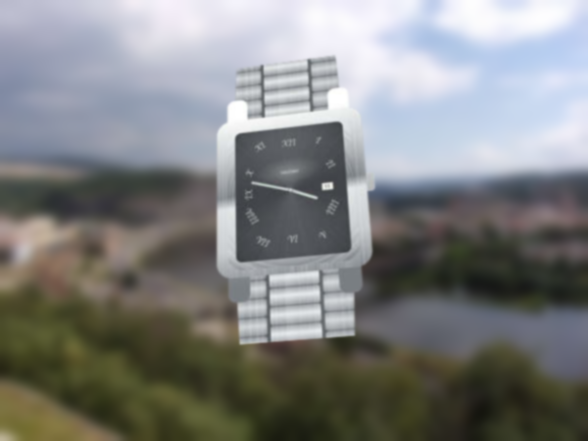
3:48
